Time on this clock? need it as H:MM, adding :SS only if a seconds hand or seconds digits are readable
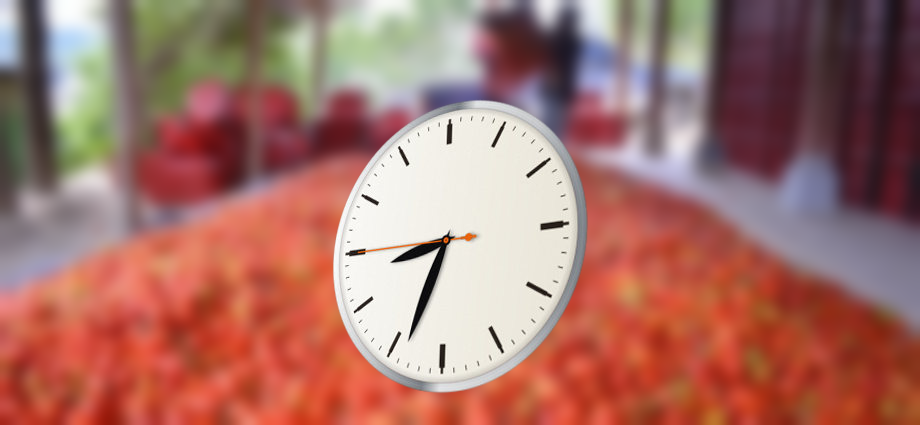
8:33:45
